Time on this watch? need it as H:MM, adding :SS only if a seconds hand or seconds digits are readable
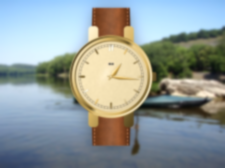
1:16
